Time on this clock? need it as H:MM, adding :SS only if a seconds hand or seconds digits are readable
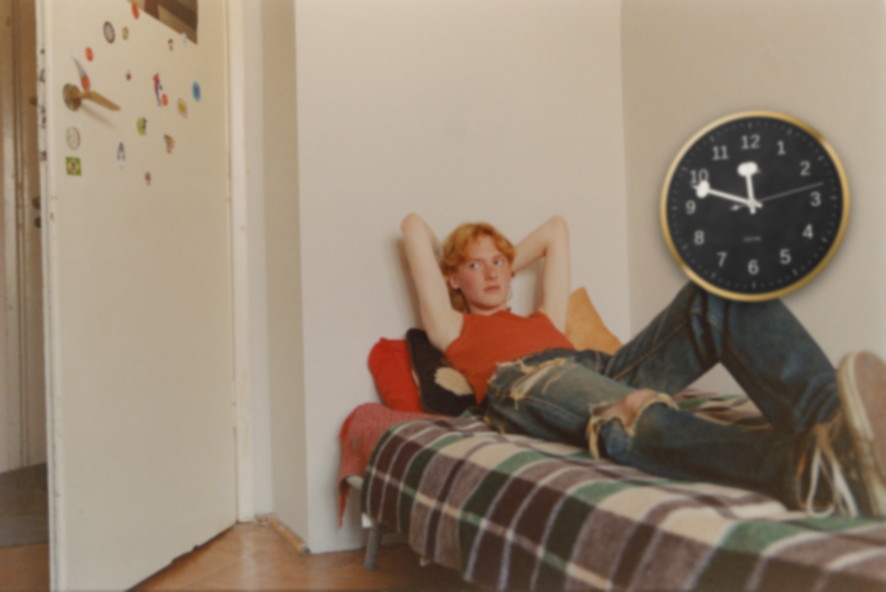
11:48:13
